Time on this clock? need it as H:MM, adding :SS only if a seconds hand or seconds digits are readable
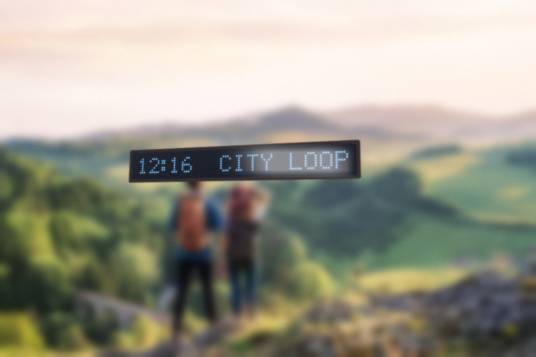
12:16
